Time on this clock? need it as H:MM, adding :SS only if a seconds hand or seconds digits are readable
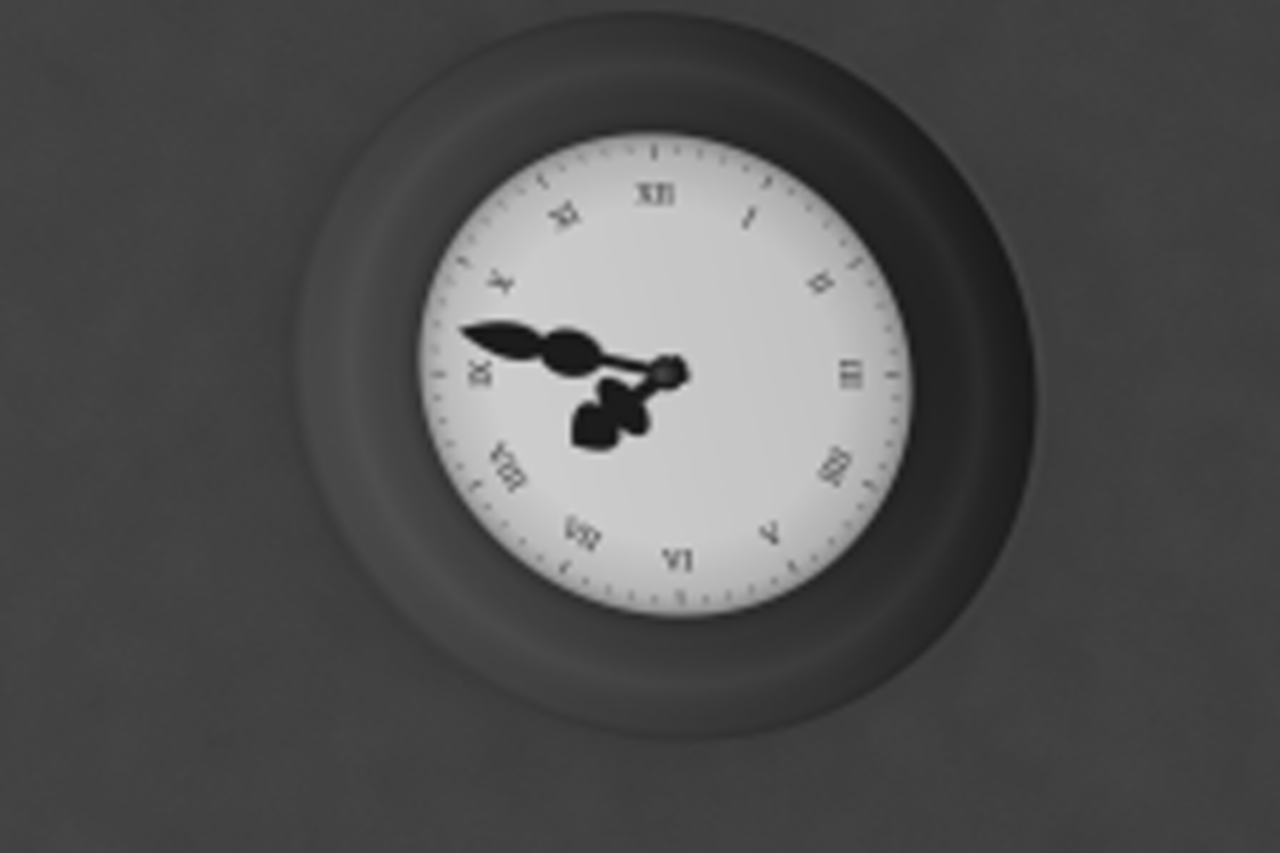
7:47
